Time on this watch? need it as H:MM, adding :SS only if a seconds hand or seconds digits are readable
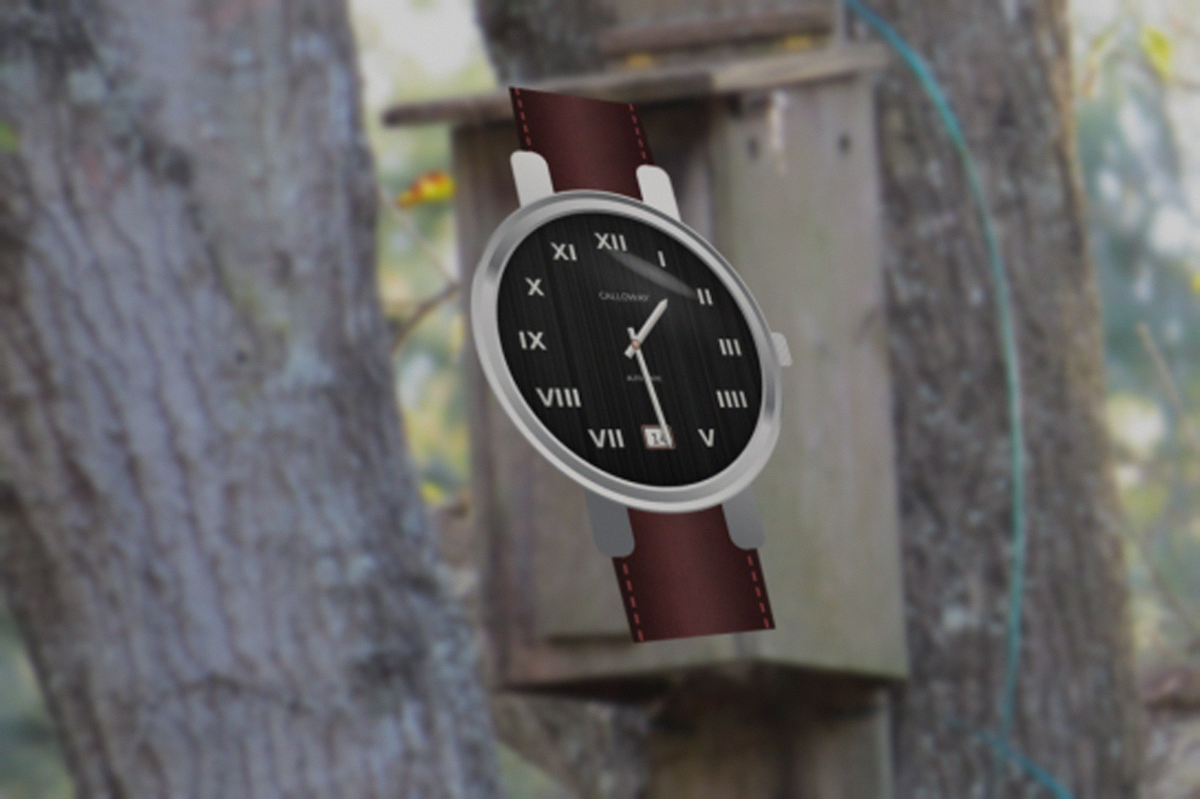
1:29
